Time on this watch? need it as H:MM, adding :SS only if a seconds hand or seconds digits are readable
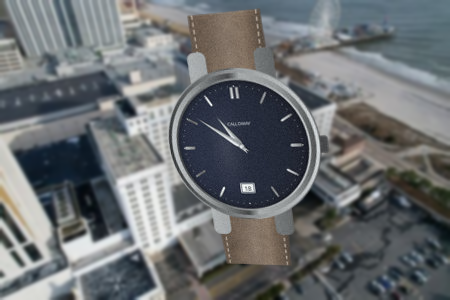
10:51
